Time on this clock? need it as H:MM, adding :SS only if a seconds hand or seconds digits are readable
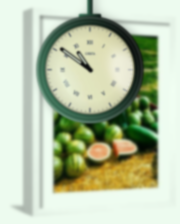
10:51
